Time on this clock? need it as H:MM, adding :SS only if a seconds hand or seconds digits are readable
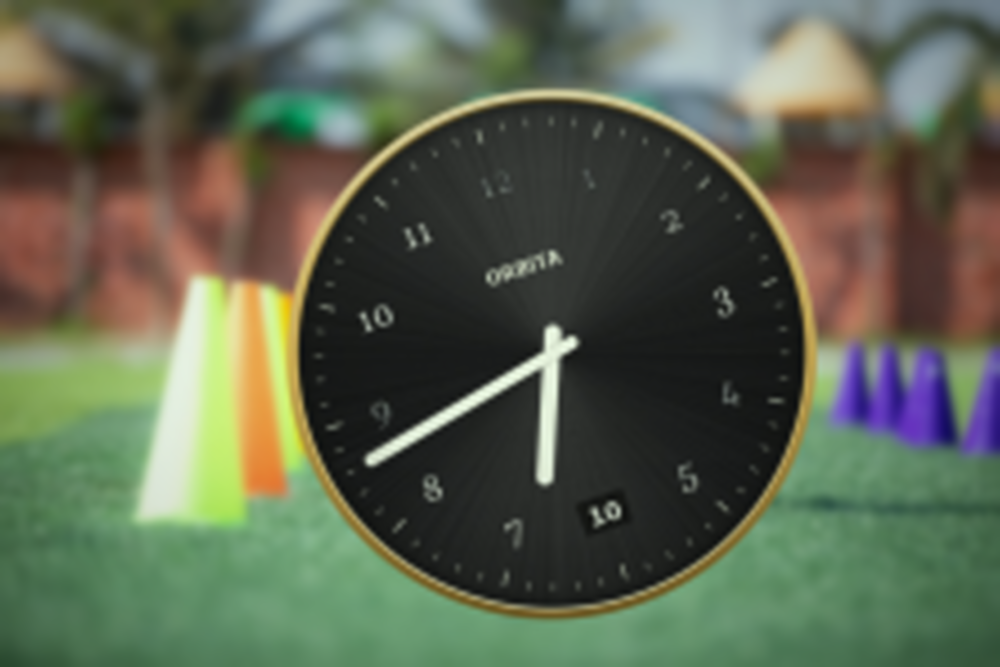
6:43
